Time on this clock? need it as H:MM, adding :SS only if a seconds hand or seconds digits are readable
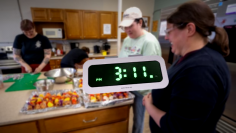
3:11
